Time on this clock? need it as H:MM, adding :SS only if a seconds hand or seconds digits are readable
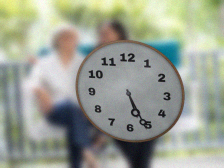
5:26
